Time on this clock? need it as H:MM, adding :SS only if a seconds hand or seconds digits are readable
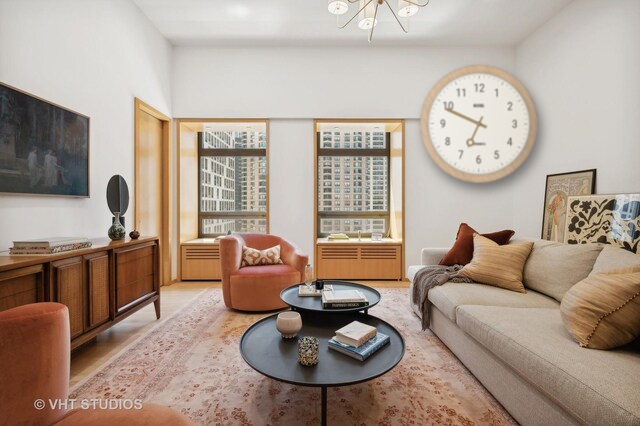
6:49
